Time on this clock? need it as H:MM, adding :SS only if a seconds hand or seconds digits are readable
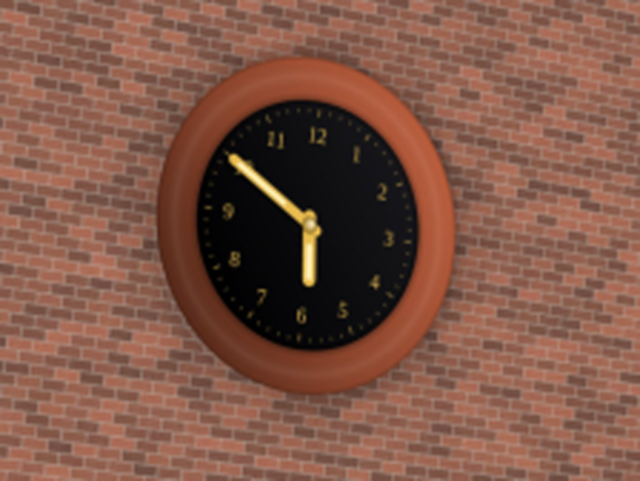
5:50
